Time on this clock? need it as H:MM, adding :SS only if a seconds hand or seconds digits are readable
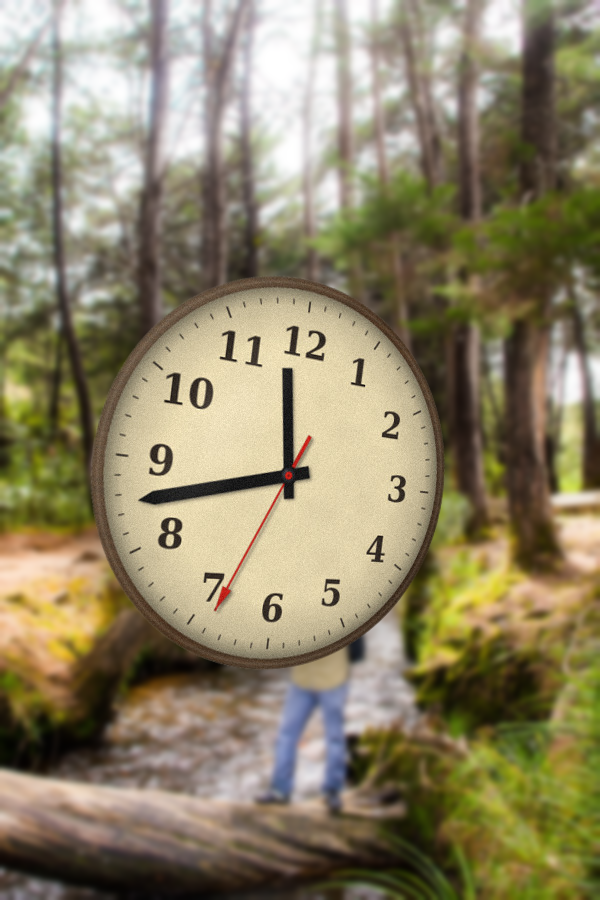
11:42:34
